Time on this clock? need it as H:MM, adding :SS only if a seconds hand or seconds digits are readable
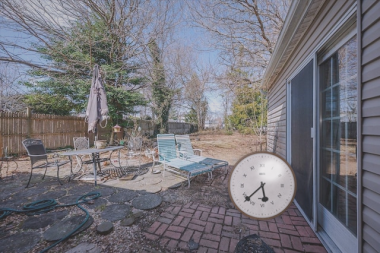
5:38
